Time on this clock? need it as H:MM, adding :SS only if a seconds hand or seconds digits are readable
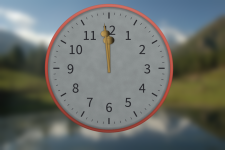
11:59
